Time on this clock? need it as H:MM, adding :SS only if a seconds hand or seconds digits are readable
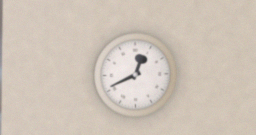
12:41
